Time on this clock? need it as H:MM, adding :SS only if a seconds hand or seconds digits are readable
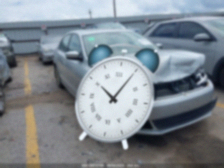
10:05
